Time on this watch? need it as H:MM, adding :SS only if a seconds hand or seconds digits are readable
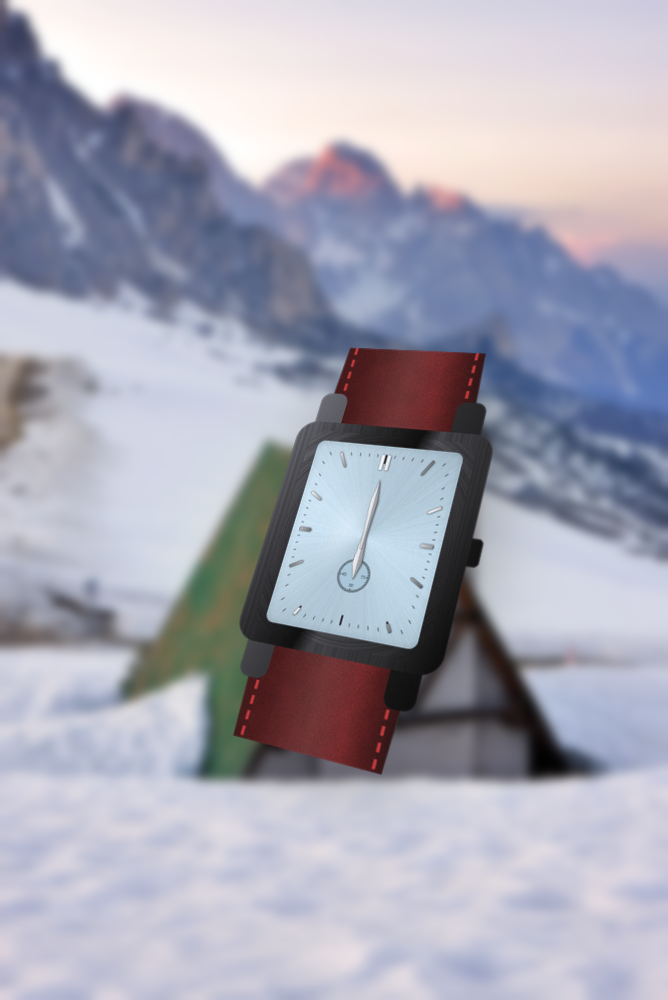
6:00
